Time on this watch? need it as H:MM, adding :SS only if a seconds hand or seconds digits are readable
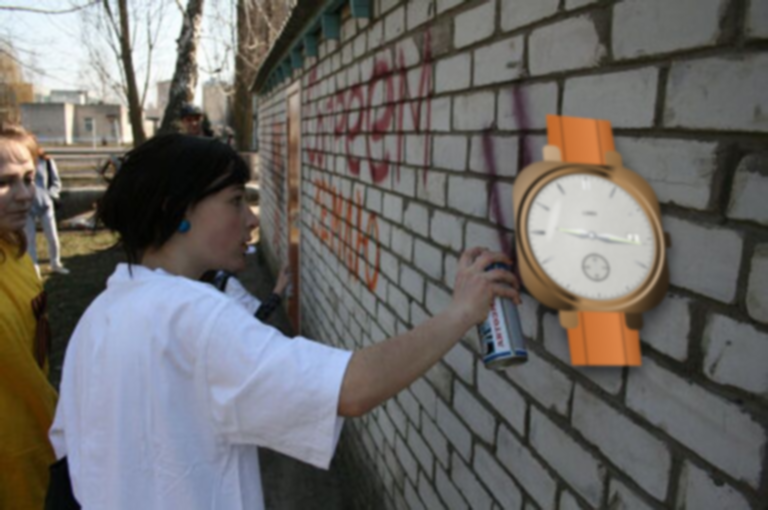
9:16
